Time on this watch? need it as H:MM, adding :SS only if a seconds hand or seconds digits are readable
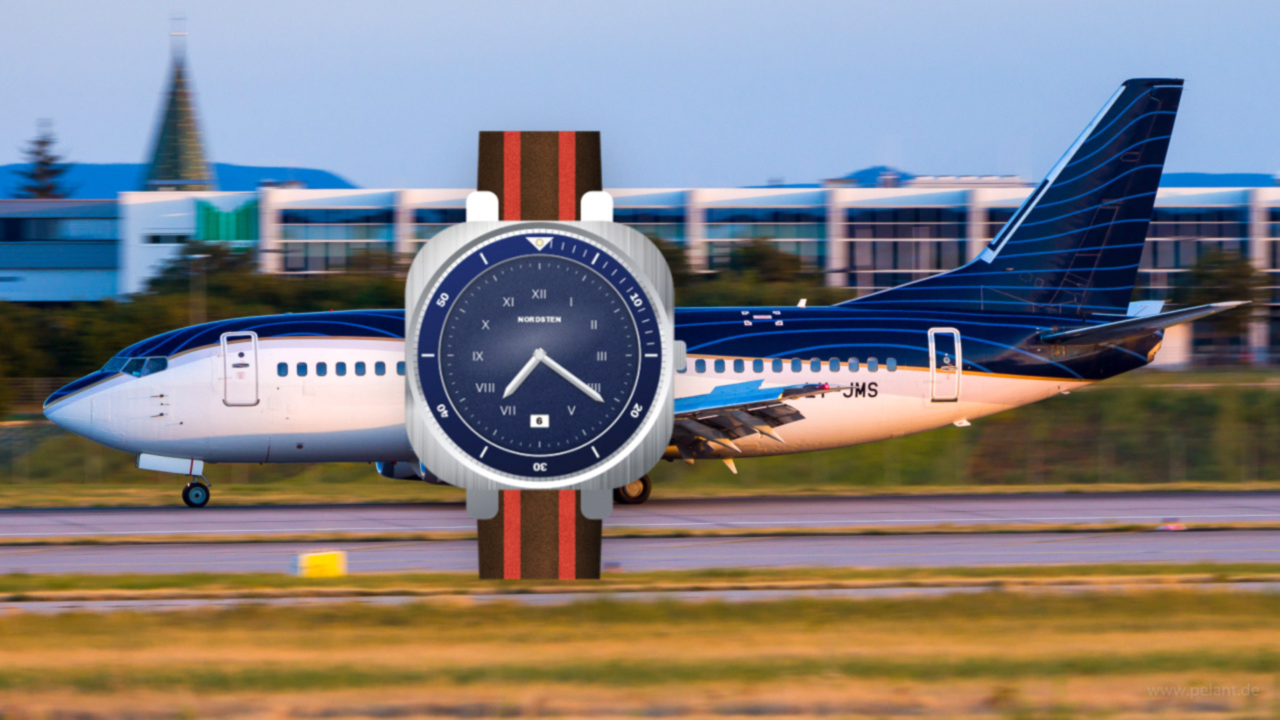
7:21
